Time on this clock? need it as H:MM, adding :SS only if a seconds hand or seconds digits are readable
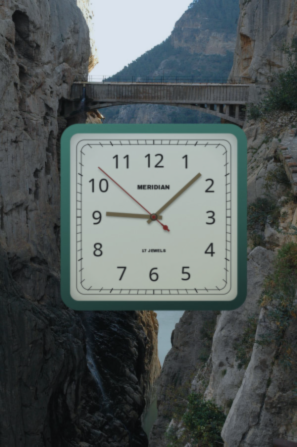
9:07:52
